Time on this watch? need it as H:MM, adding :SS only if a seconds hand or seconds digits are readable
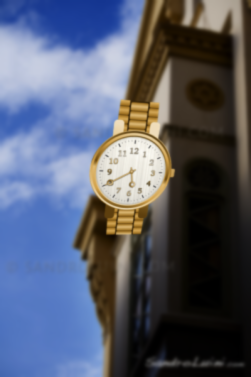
5:40
